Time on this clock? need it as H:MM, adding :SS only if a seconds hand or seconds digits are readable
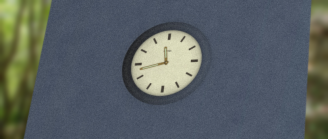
11:43
